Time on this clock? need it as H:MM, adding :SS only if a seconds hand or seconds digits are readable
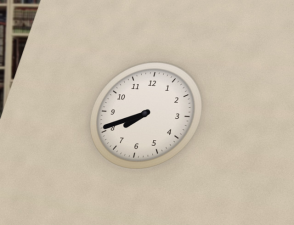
7:41
